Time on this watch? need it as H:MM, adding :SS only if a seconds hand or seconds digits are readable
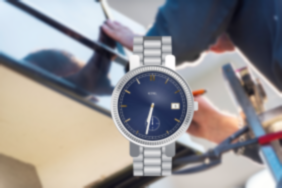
6:32
